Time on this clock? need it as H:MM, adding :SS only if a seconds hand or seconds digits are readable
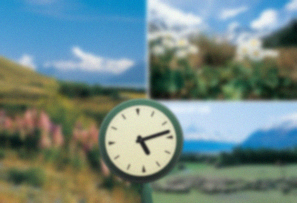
5:13
